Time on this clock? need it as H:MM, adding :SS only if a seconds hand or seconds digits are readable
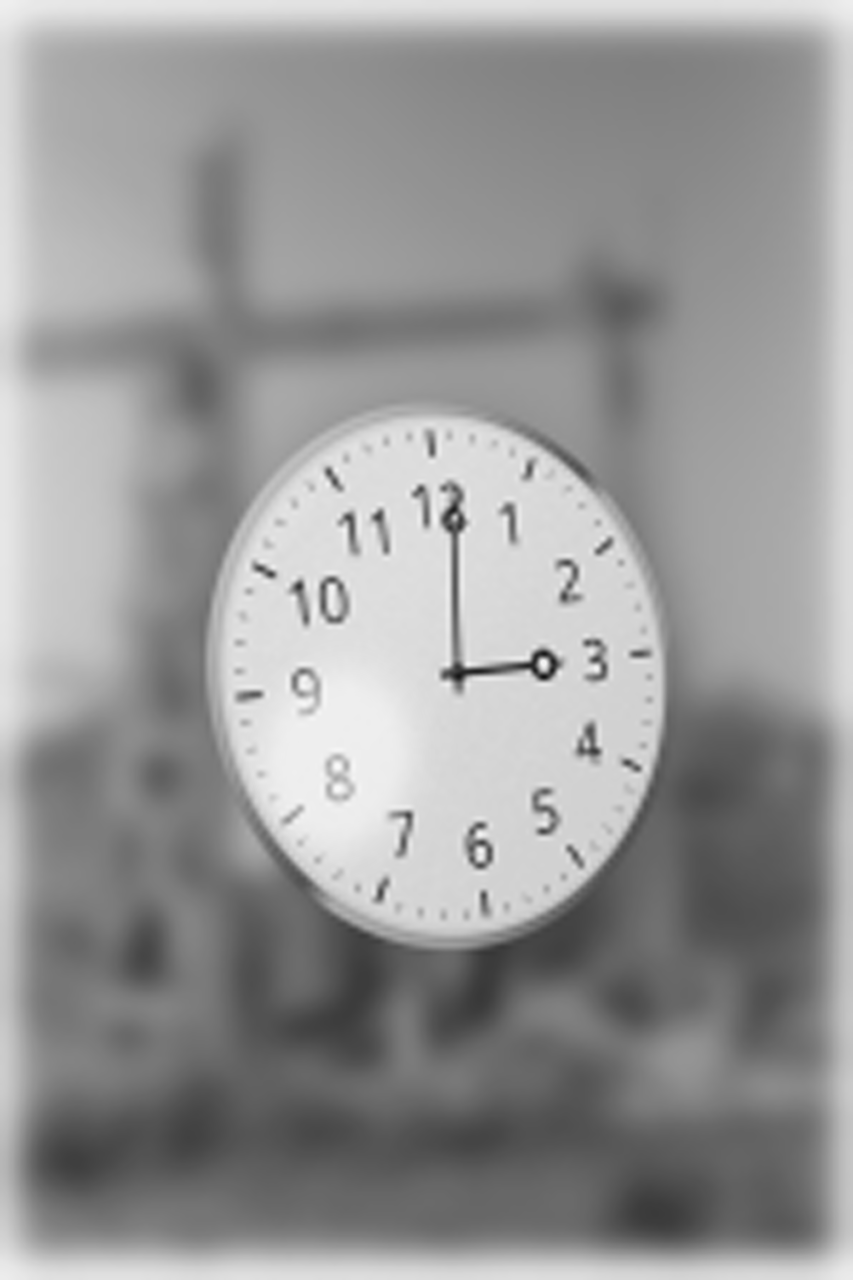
3:01
